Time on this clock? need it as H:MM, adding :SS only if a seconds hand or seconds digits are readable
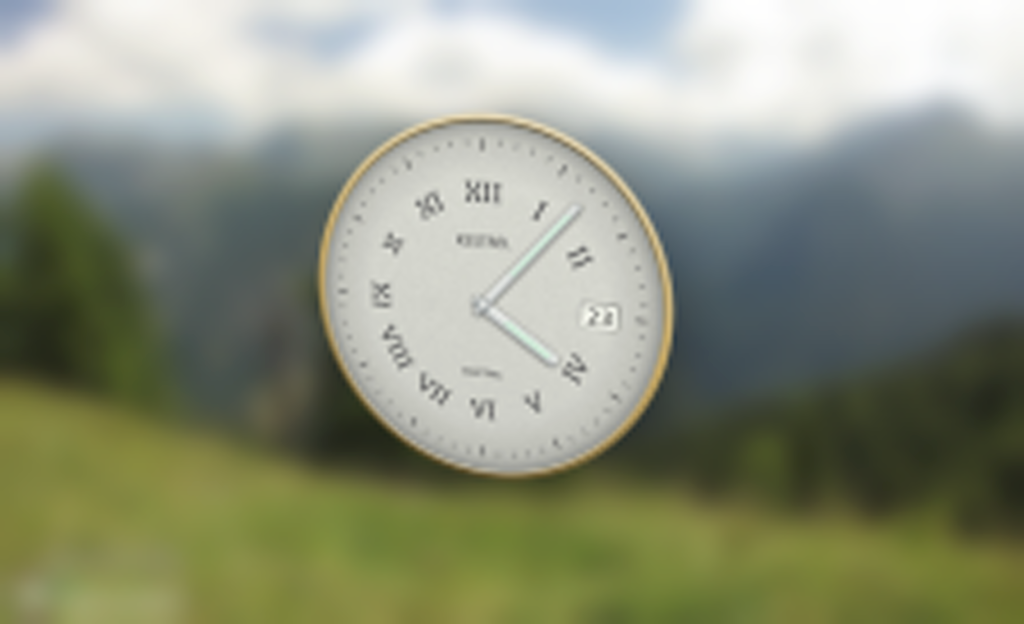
4:07
